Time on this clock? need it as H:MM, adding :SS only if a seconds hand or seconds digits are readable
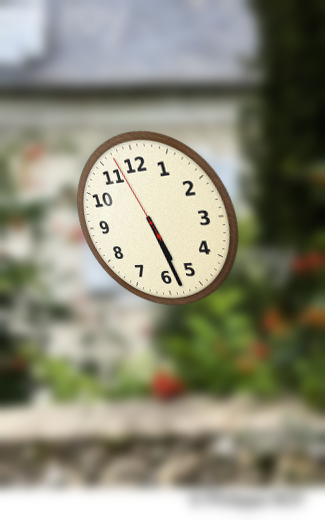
5:27:57
